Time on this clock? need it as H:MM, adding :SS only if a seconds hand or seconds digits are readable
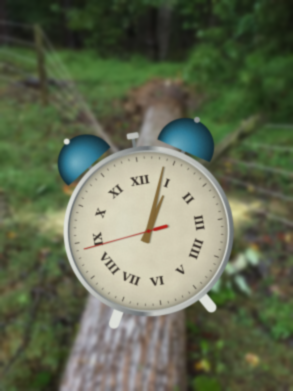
1:03:44
